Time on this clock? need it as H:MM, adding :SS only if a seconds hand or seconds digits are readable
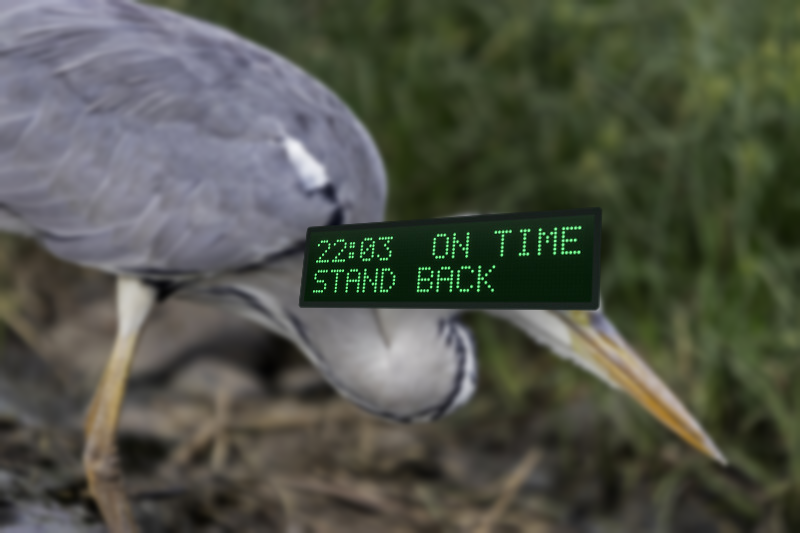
22:03
